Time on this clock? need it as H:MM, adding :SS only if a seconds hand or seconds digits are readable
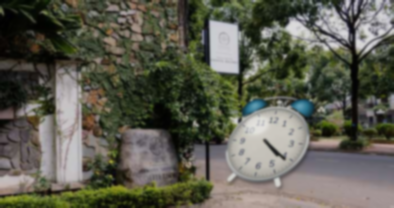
4:21
